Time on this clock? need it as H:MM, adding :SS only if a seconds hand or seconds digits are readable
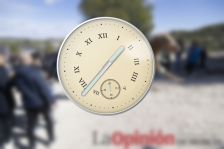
1:38
